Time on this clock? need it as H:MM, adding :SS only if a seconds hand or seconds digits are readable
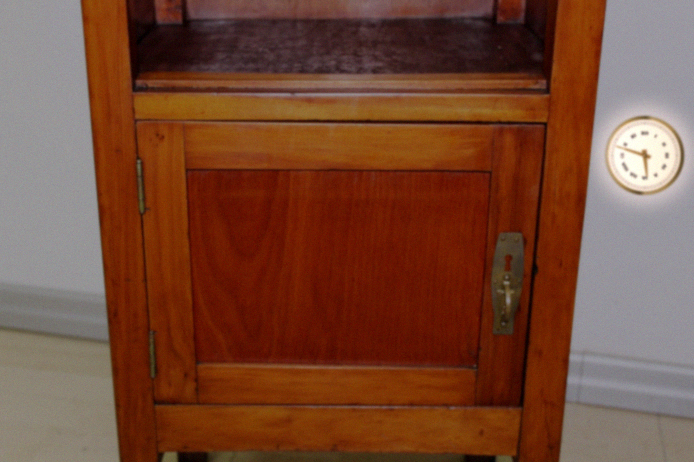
5:48
